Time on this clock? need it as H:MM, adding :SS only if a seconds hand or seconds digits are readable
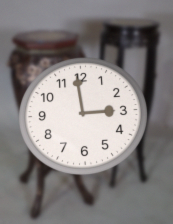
2:59
